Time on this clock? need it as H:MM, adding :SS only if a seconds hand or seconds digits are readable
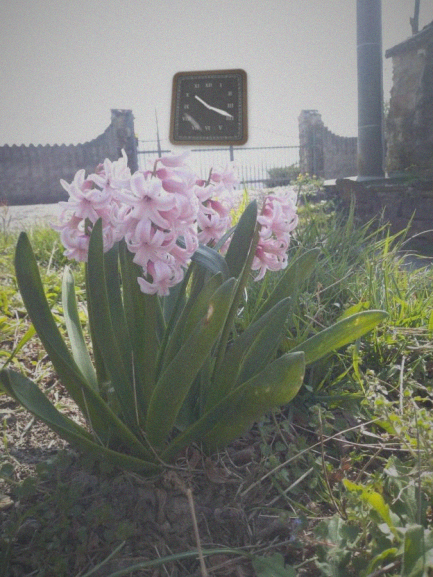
10:19
